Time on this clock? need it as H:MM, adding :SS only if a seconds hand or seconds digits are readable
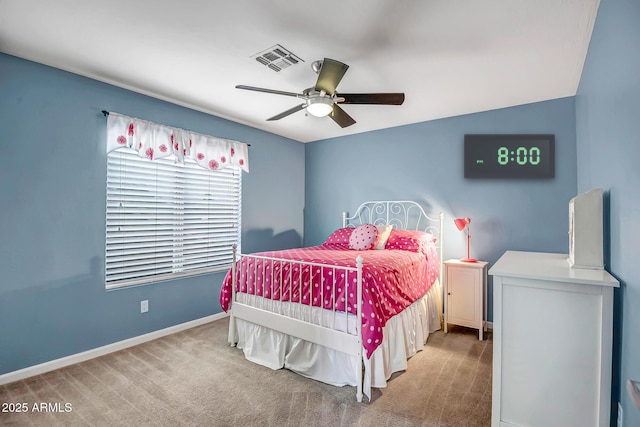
8:00
